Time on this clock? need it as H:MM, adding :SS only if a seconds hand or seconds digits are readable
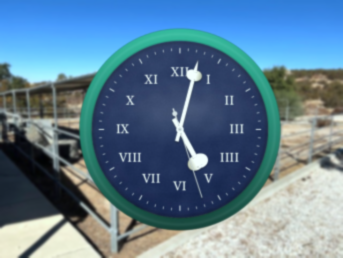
5:02:27
